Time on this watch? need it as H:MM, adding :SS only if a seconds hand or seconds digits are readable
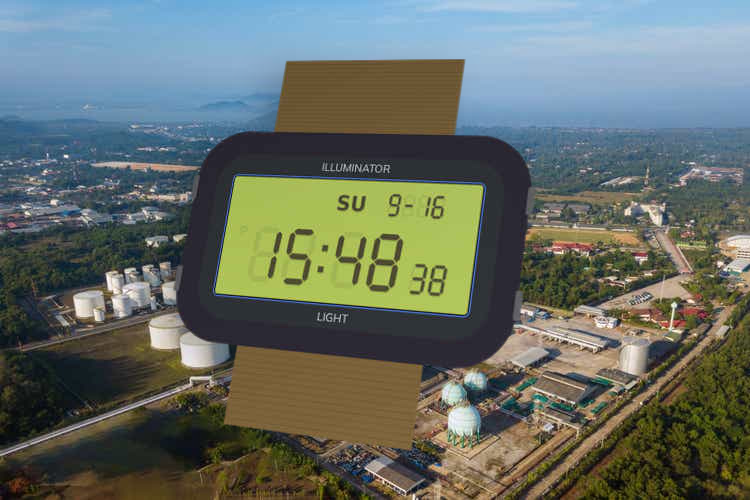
15:48:38
